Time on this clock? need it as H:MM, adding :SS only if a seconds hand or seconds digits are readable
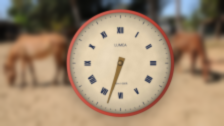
6:33
